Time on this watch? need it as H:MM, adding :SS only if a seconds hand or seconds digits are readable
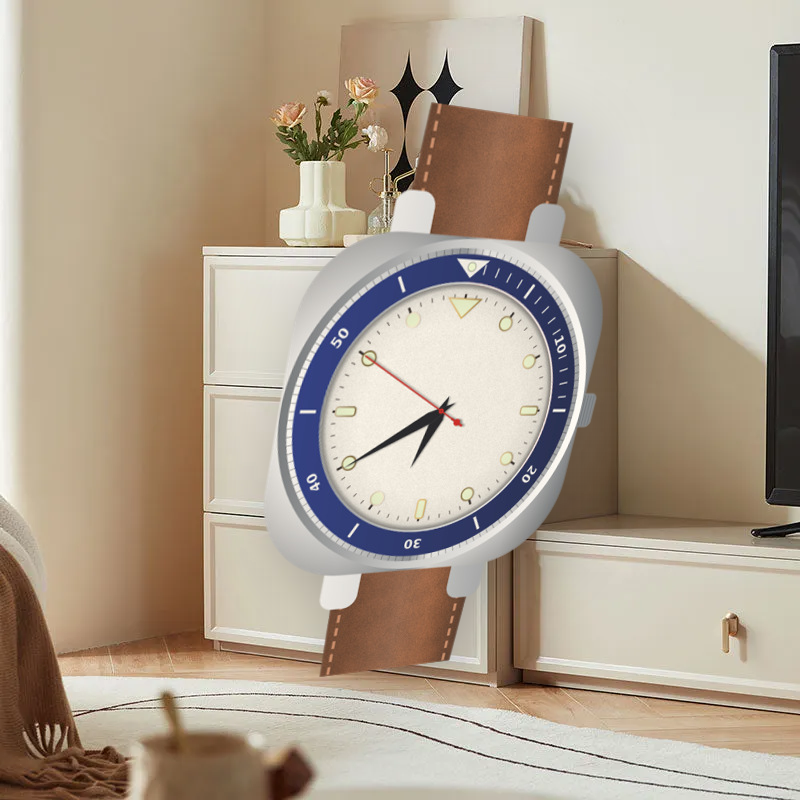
6:39:50
